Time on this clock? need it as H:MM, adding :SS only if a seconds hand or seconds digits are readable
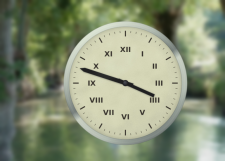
3:48
